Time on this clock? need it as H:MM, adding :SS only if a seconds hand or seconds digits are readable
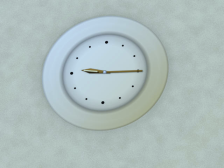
9:15
